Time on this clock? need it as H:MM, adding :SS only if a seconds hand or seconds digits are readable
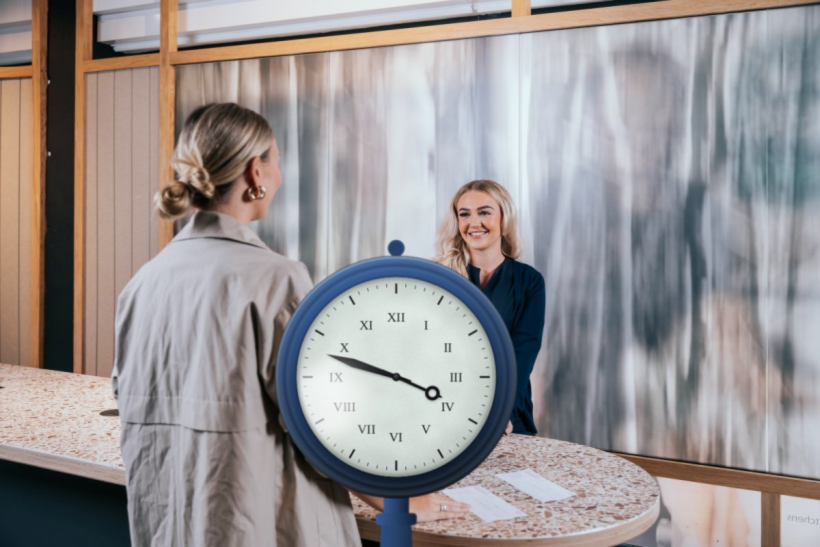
3:48
